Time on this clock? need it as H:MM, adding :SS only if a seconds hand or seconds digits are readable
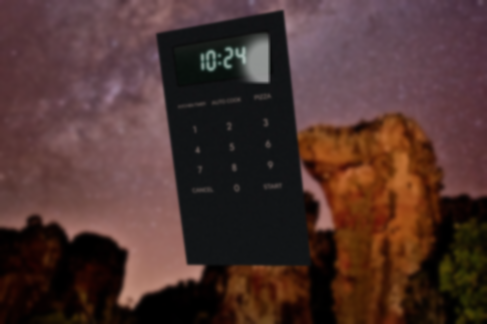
10:24
